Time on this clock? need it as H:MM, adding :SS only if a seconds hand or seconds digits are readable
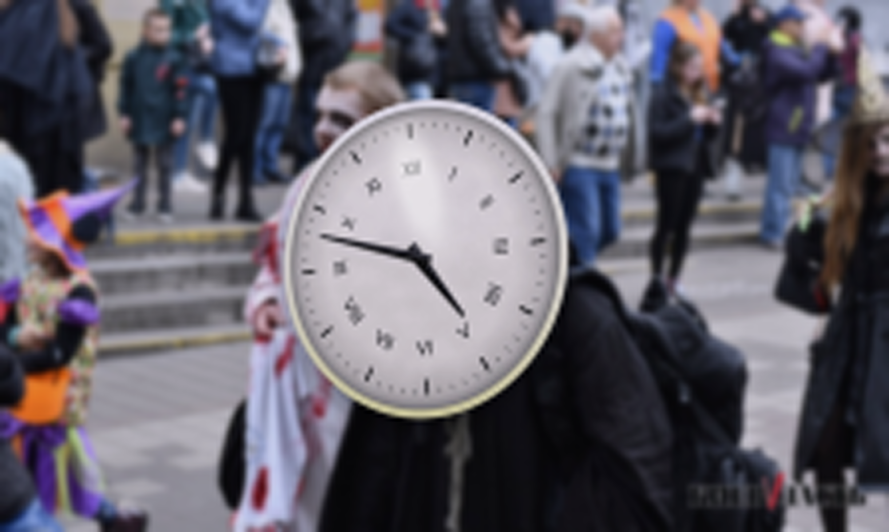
4:48
